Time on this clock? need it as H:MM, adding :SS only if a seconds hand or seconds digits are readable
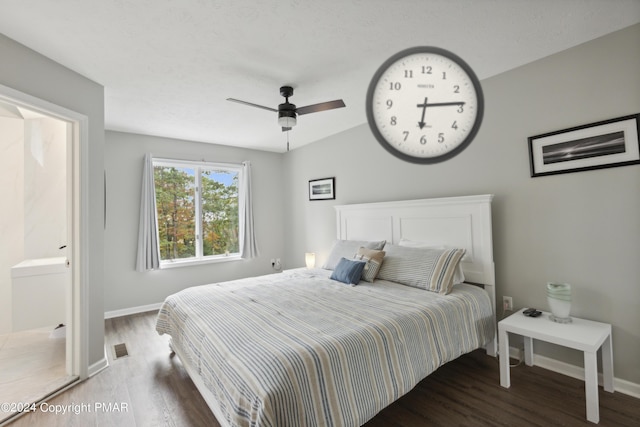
6:14
